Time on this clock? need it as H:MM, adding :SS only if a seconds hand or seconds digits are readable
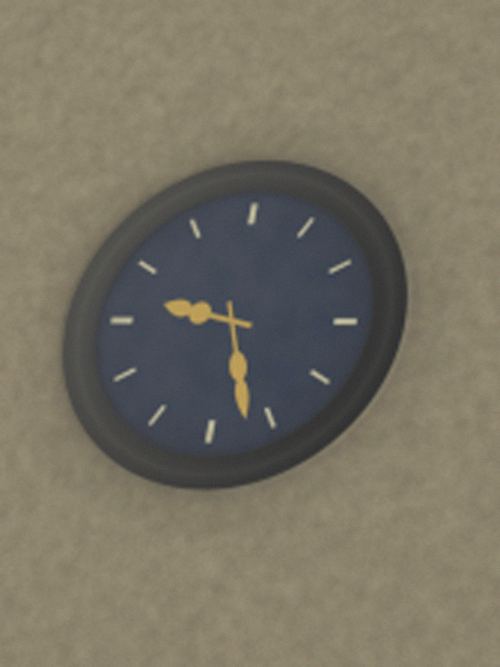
9:27
